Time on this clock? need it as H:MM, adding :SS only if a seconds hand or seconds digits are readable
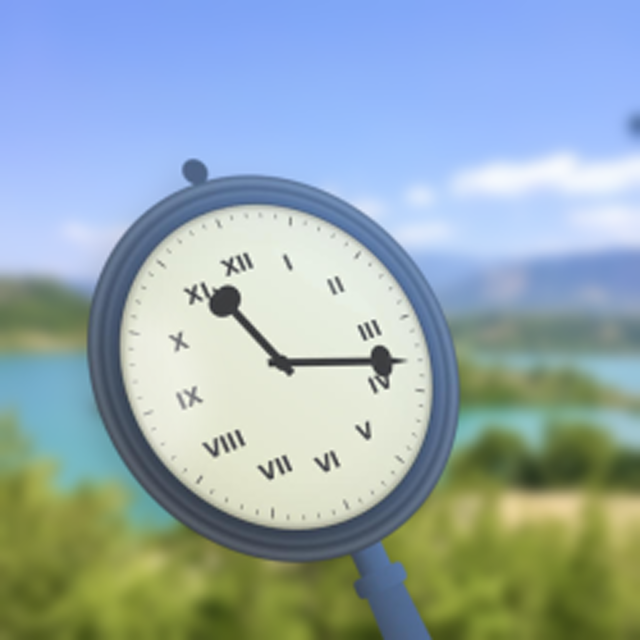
11:18
